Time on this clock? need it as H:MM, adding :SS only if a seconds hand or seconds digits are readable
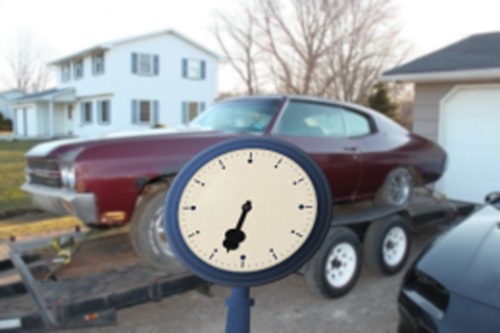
6:33
